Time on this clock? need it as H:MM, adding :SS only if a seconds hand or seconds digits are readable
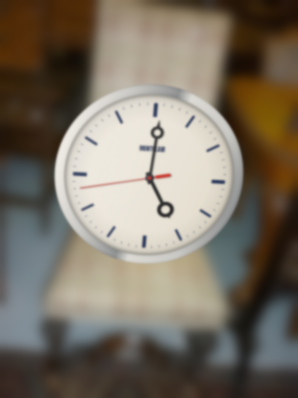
5:00:43
